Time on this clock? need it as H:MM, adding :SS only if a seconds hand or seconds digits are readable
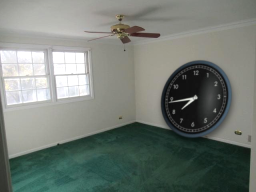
7:44
